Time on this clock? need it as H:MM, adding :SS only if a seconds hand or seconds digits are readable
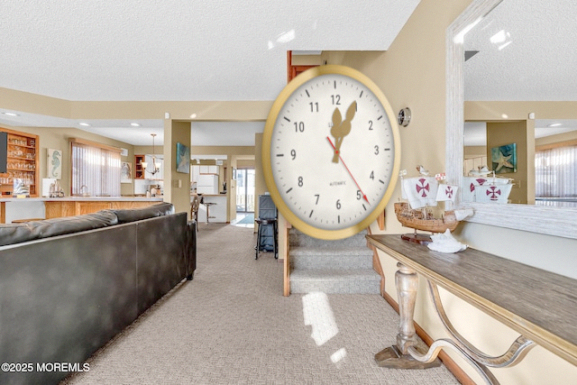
12:04:24
